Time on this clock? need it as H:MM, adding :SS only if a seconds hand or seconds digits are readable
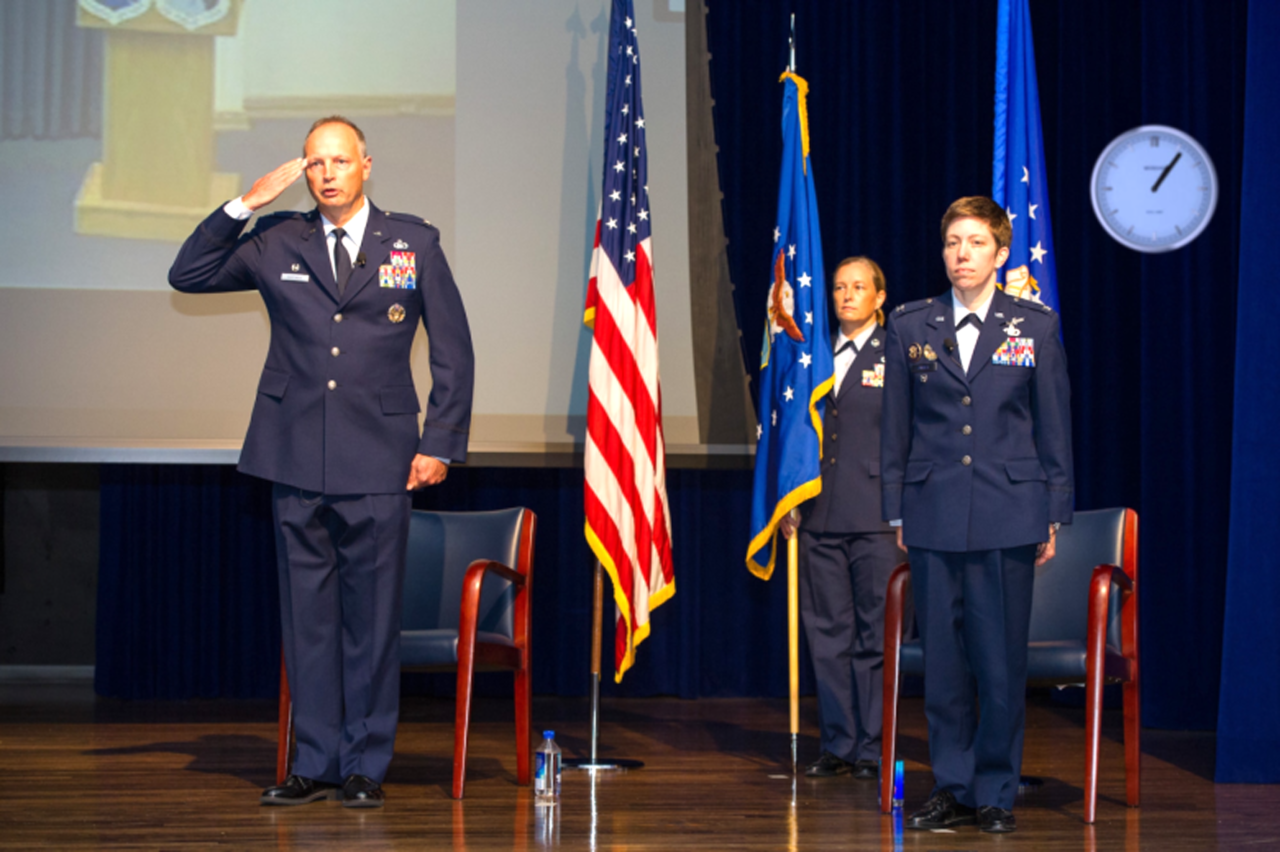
1:06
